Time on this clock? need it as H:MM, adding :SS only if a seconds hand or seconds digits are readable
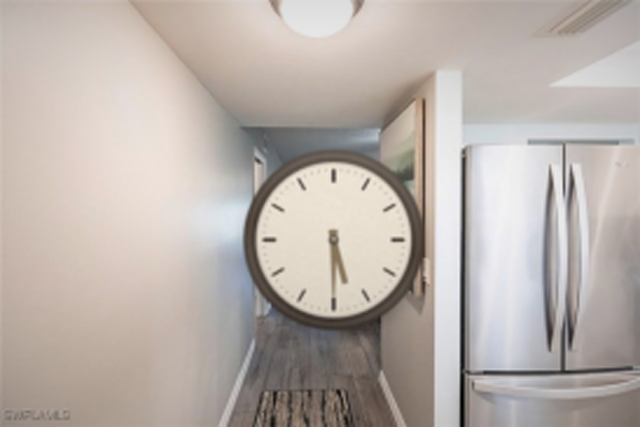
5:30
